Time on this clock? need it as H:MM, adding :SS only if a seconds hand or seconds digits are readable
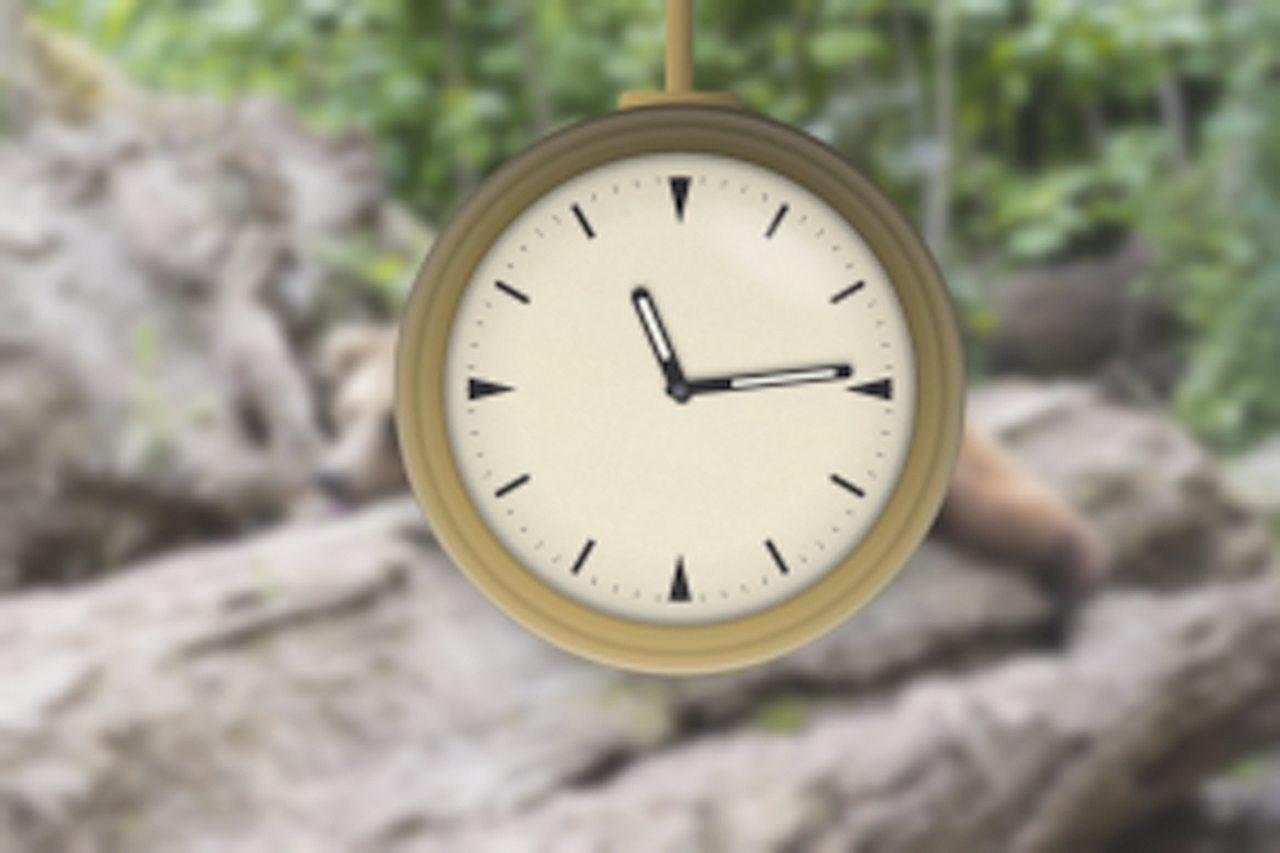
11:14
